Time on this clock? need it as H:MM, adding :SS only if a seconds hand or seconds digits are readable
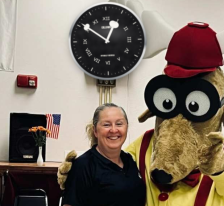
12:51
